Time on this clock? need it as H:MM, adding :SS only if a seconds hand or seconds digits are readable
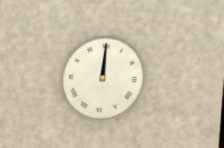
12:00
